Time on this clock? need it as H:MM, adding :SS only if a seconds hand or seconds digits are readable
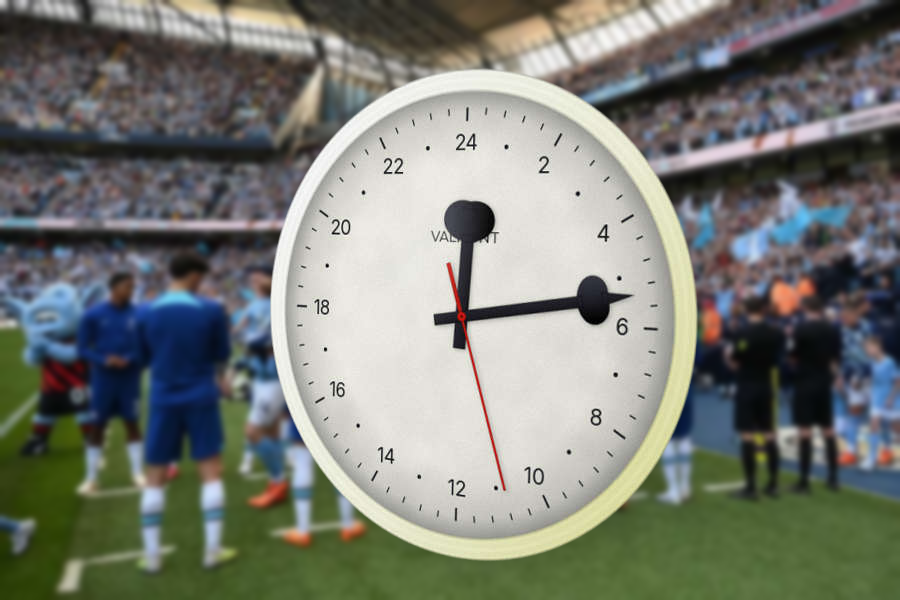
0:13:27
